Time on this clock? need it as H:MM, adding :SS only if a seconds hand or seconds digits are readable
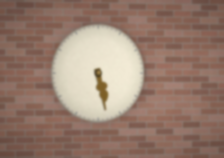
5:28
